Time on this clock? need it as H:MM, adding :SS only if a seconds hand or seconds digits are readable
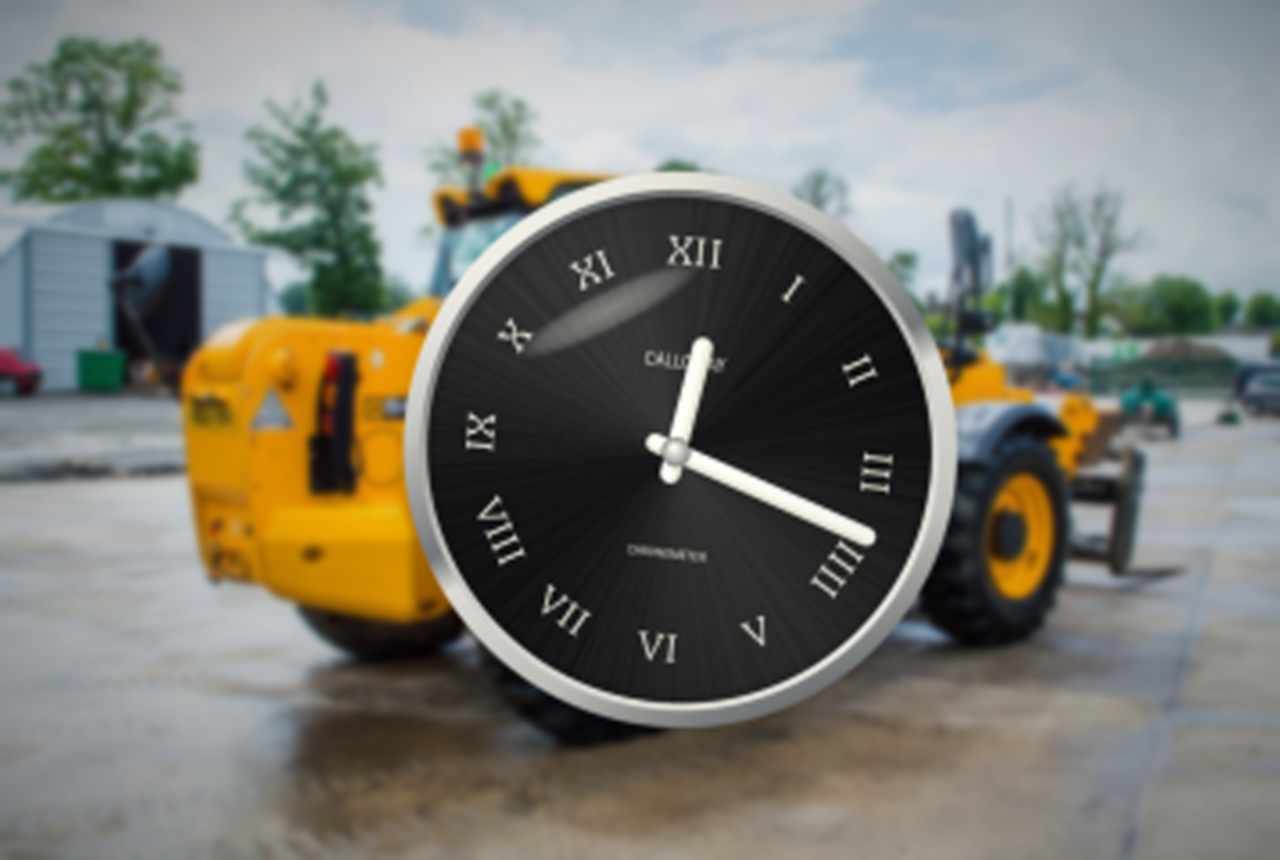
12:18
